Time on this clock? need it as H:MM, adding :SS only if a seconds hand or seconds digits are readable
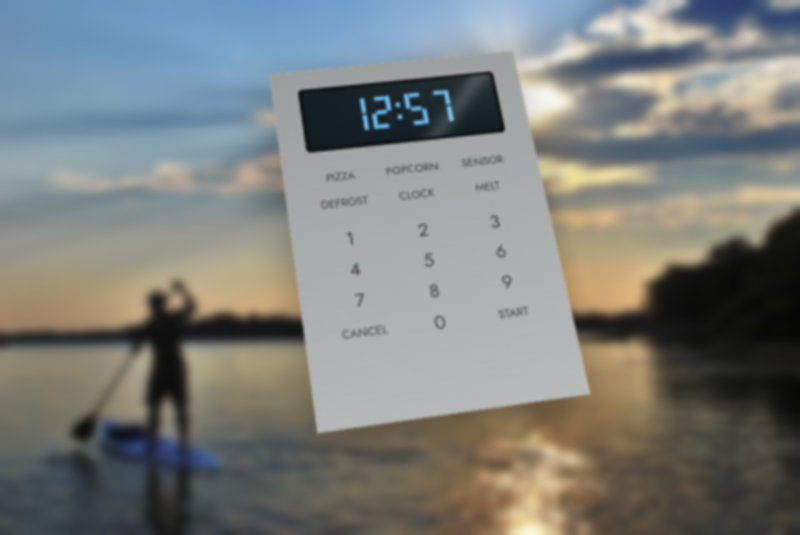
12:57
